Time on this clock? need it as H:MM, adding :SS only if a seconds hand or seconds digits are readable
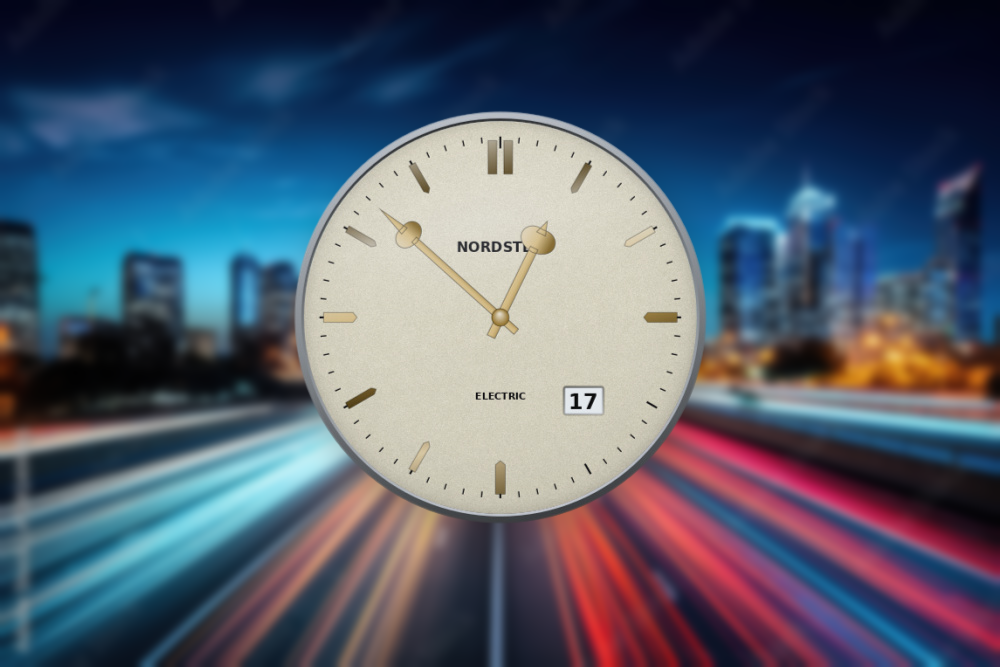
12:52
